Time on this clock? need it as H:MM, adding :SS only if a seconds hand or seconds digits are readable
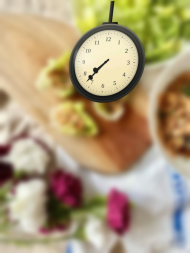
7:37
